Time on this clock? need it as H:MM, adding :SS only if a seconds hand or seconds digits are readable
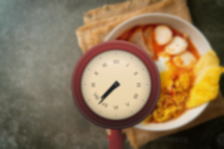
7:37
